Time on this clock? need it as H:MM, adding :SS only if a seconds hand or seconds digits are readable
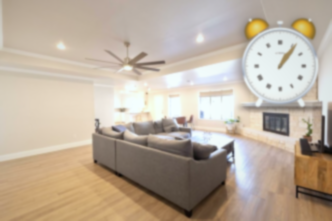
1:06
